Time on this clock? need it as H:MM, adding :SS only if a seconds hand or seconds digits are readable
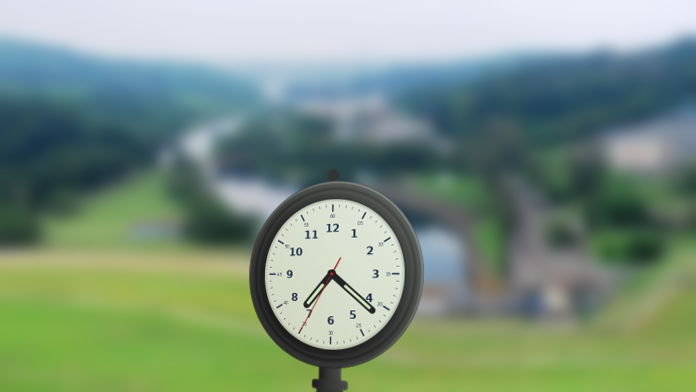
7:21:35
